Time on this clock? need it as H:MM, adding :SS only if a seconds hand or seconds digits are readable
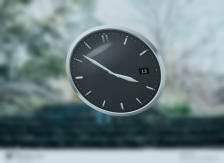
3:52
